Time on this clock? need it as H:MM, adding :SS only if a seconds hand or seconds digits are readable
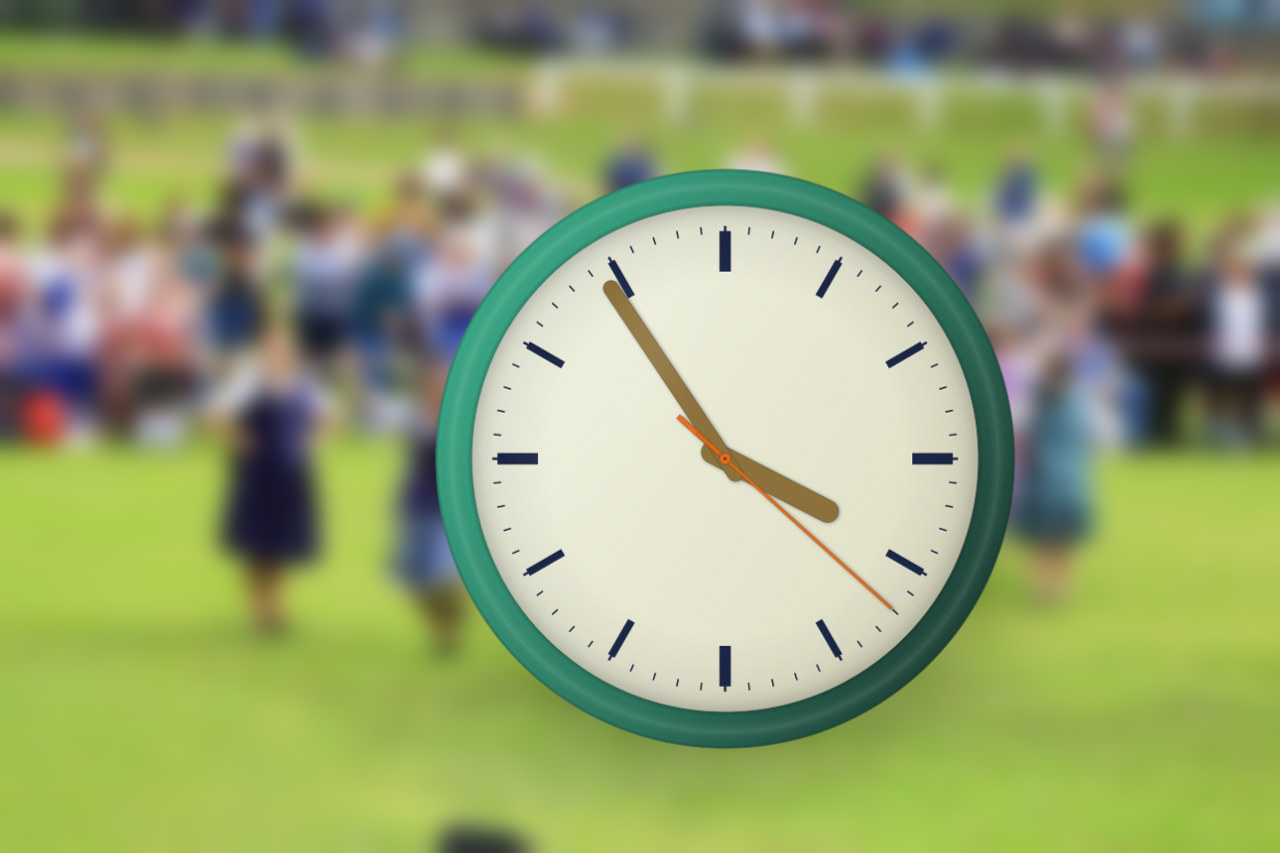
3:54:22
